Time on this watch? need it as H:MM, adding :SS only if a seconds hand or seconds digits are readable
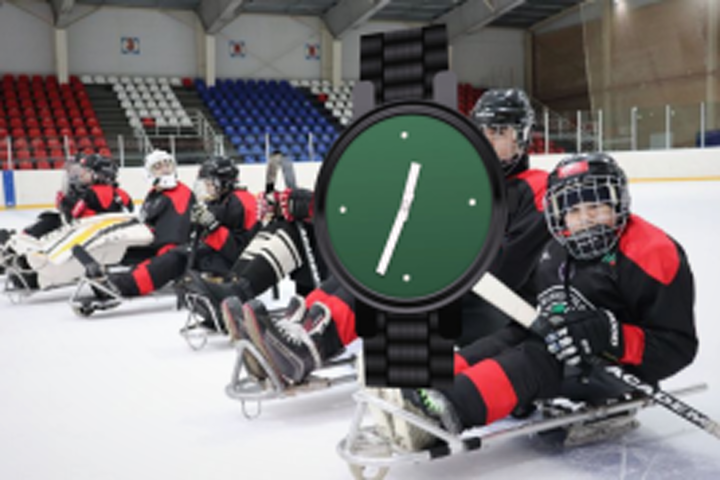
12:34
